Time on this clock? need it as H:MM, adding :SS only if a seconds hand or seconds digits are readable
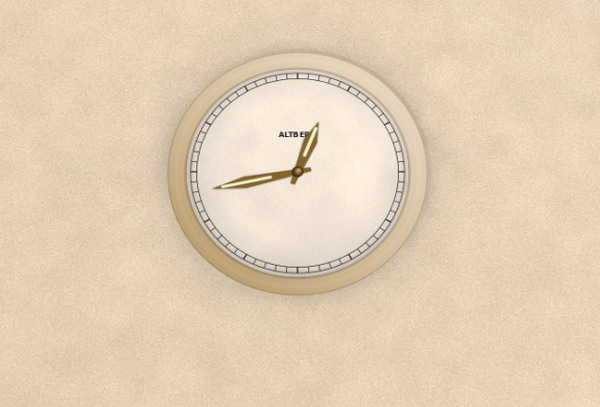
12:43
